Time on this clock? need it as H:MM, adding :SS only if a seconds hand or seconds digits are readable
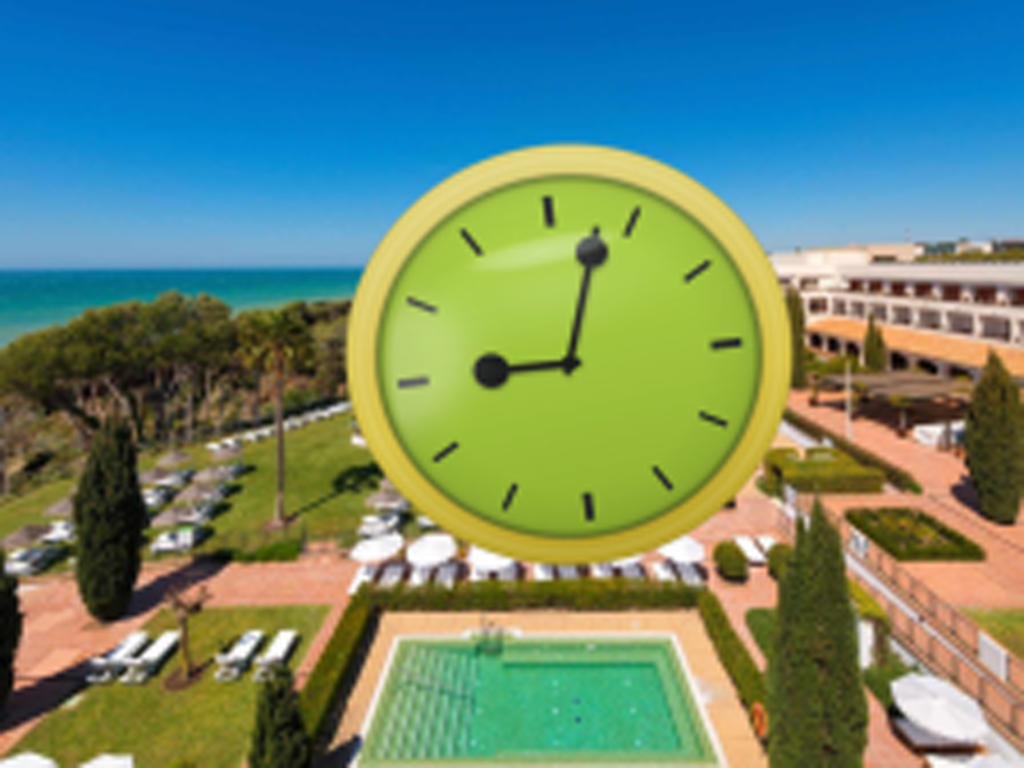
9:03
